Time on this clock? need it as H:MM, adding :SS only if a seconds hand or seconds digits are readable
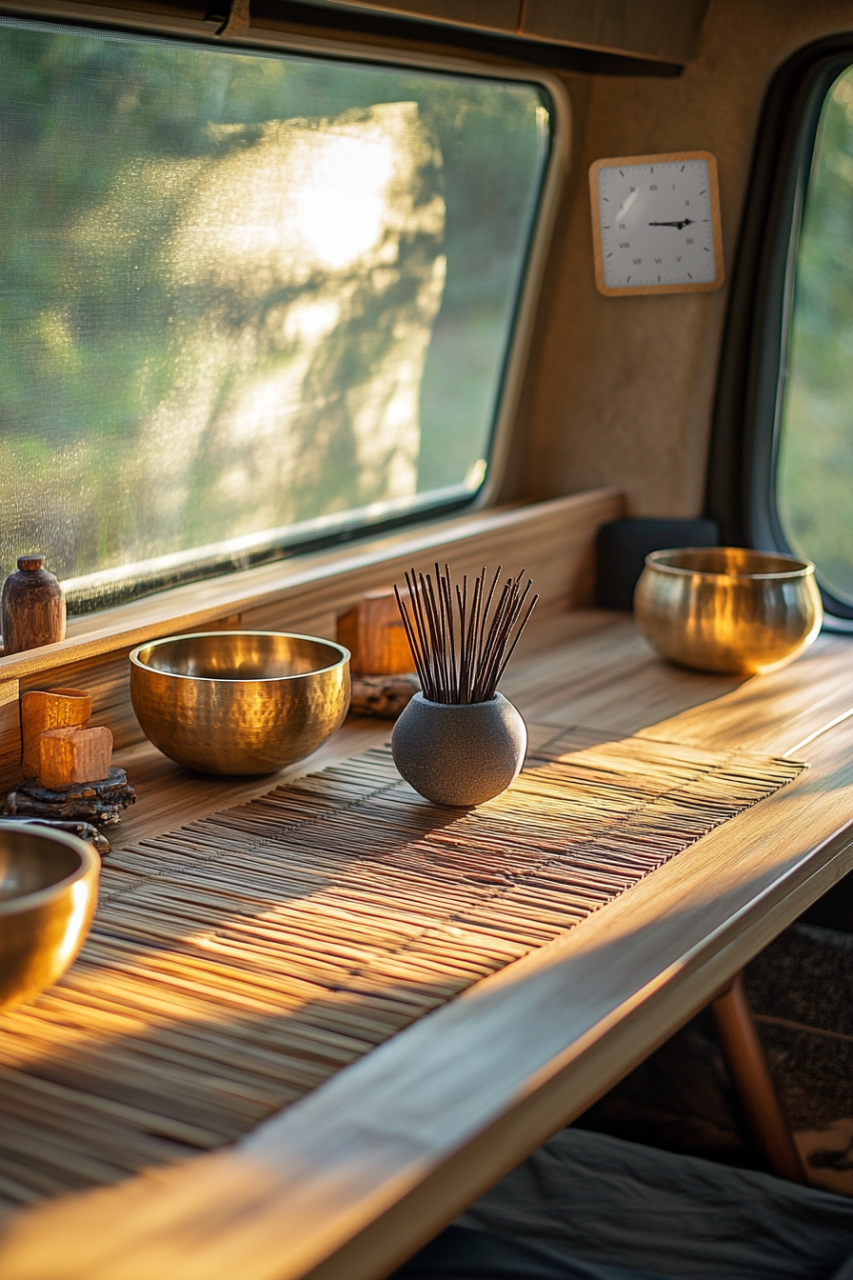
3:15
